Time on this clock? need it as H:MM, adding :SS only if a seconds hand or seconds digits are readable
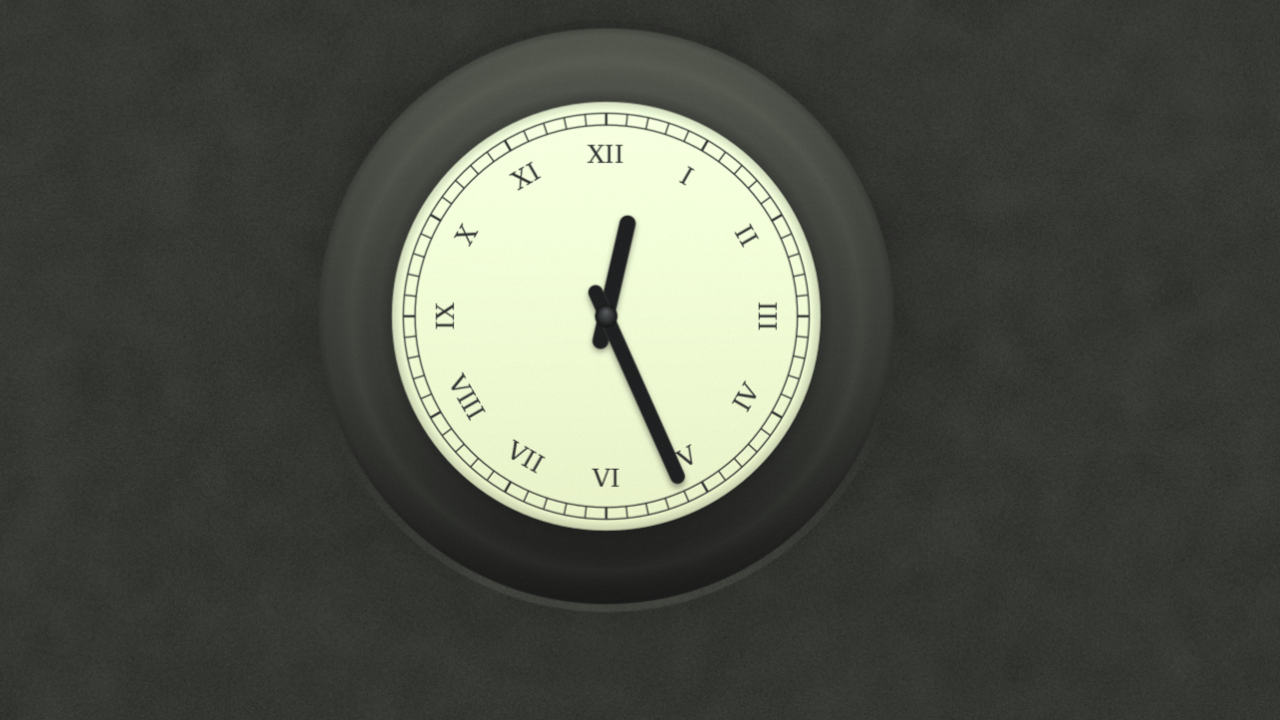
12:26
